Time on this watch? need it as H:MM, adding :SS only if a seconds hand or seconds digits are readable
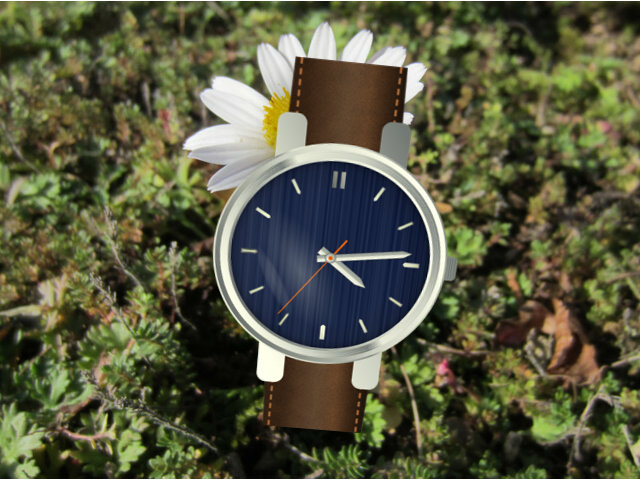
4:13:36
